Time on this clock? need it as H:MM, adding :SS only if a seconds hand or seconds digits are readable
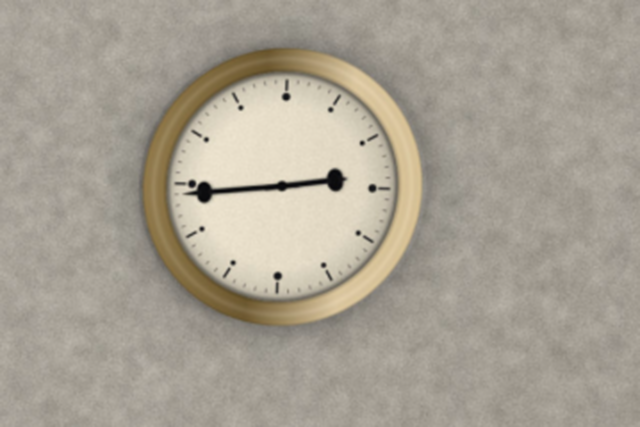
2:44
